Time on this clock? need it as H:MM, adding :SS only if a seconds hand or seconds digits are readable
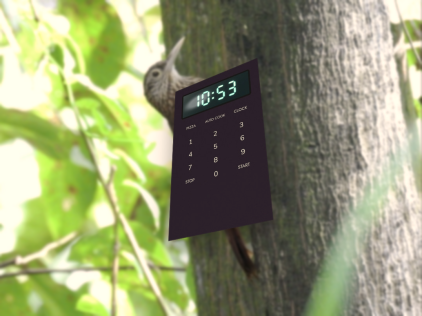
10:53
